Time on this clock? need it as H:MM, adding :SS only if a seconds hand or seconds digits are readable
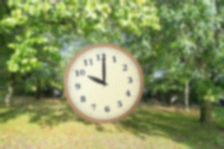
10:01
